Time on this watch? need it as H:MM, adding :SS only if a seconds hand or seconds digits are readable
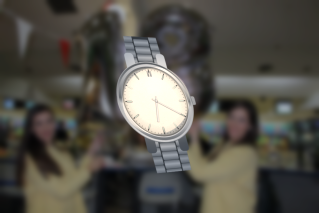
6:20
